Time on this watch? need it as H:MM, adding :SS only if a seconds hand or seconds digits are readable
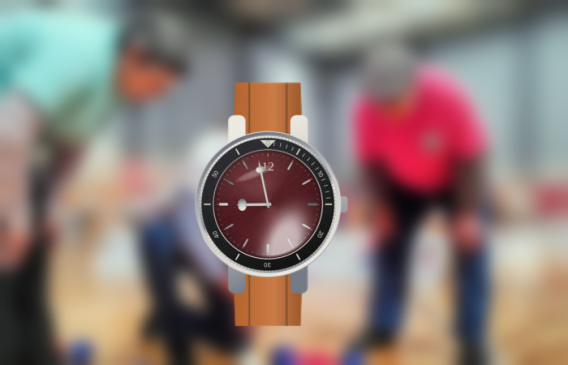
8:58
